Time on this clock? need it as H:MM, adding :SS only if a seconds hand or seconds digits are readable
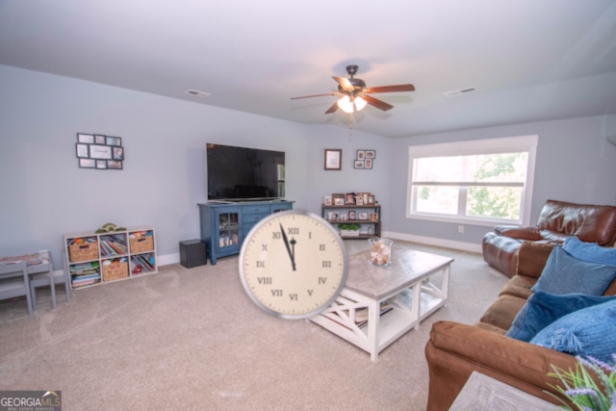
11:57
